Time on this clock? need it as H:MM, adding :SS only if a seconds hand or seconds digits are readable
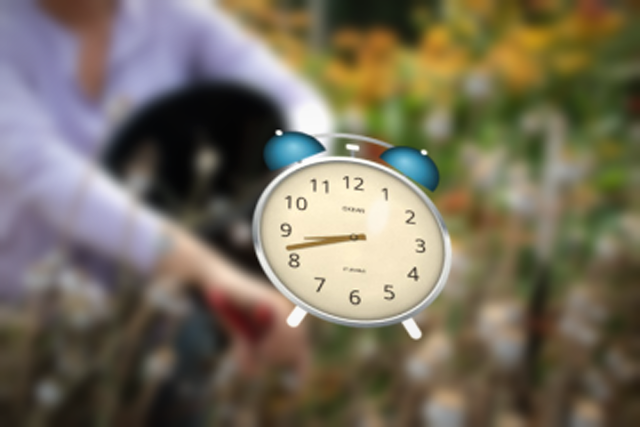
8:42
